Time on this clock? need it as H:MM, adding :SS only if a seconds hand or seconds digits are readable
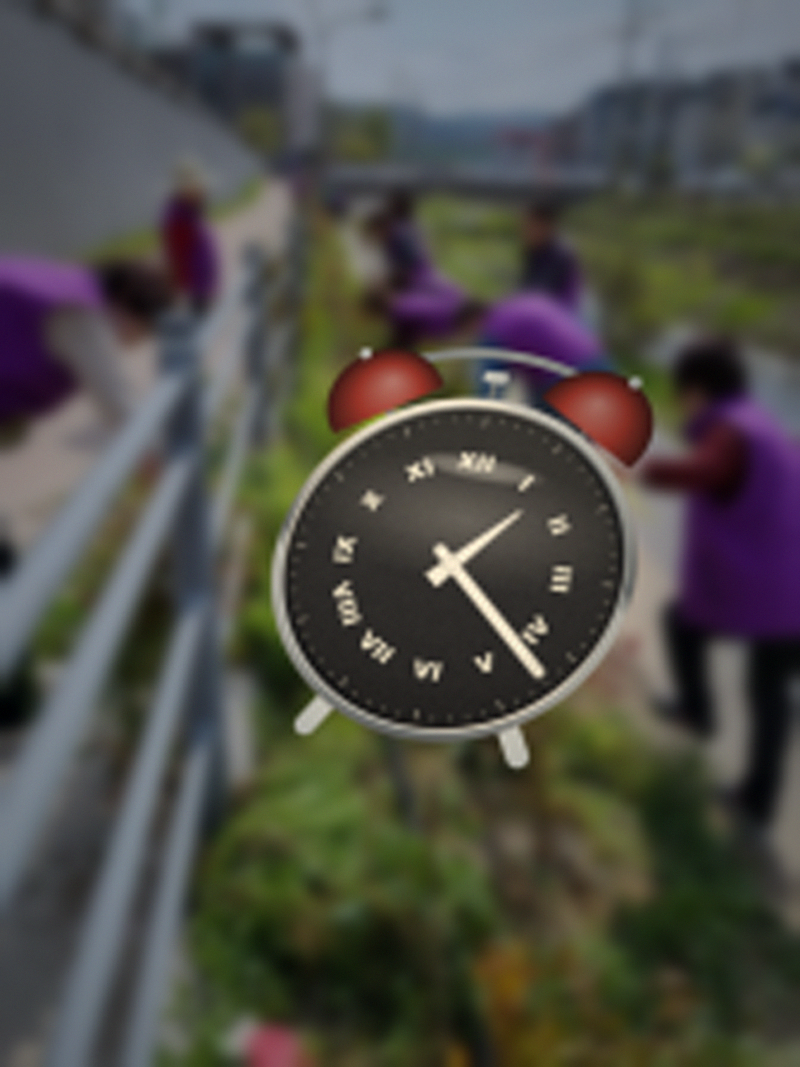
1:22
